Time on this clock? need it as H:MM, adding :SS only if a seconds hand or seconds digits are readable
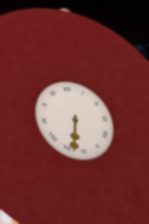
6:33
